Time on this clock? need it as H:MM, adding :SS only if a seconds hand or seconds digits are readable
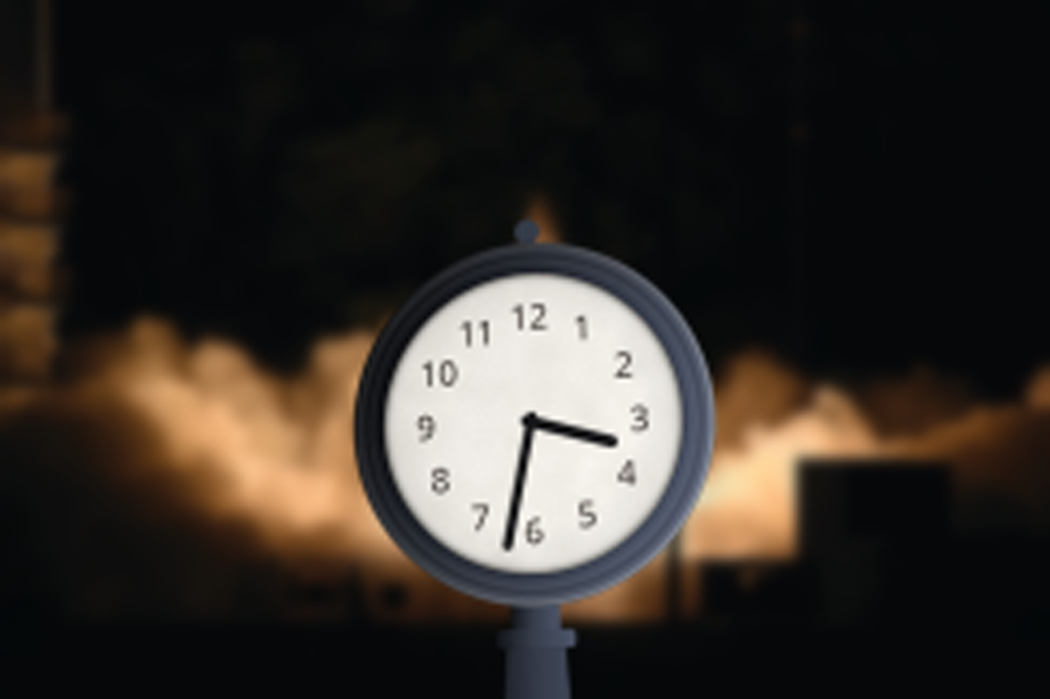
3:32
